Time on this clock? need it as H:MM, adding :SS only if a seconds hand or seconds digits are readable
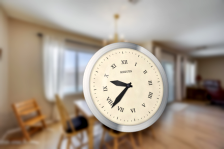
9:38
